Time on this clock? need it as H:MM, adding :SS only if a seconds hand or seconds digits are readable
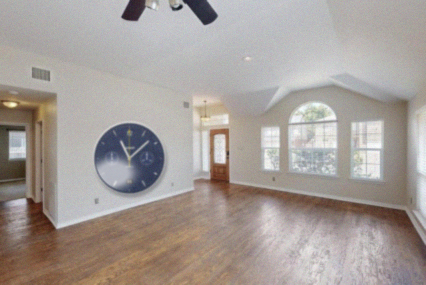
11:08
